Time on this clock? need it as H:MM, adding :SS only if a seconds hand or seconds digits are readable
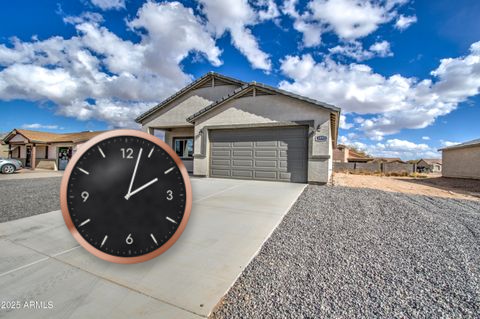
2:03
